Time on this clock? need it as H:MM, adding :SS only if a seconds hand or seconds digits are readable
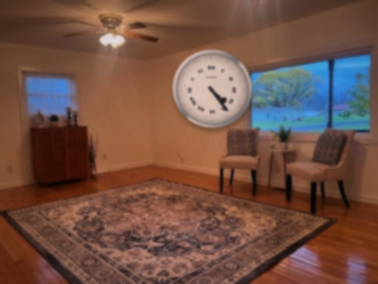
4:24
